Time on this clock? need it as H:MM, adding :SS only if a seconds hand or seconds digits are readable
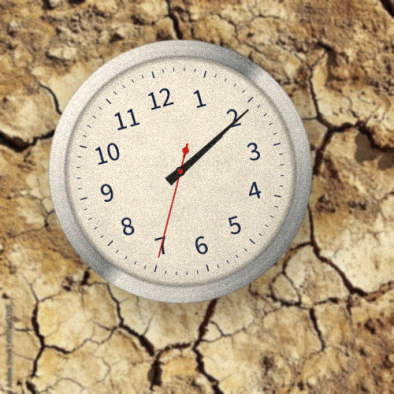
2:10:35
